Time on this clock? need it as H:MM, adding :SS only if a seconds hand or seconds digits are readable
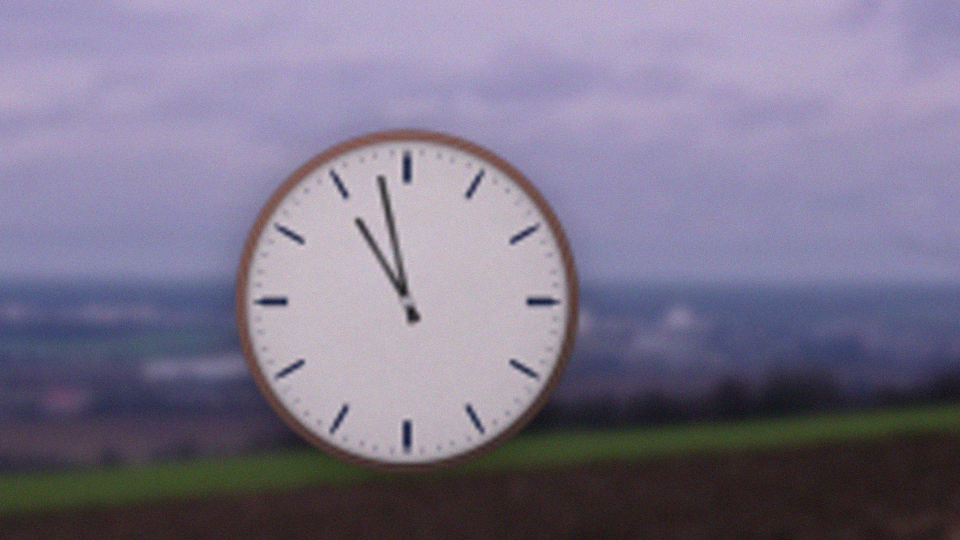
10:58
